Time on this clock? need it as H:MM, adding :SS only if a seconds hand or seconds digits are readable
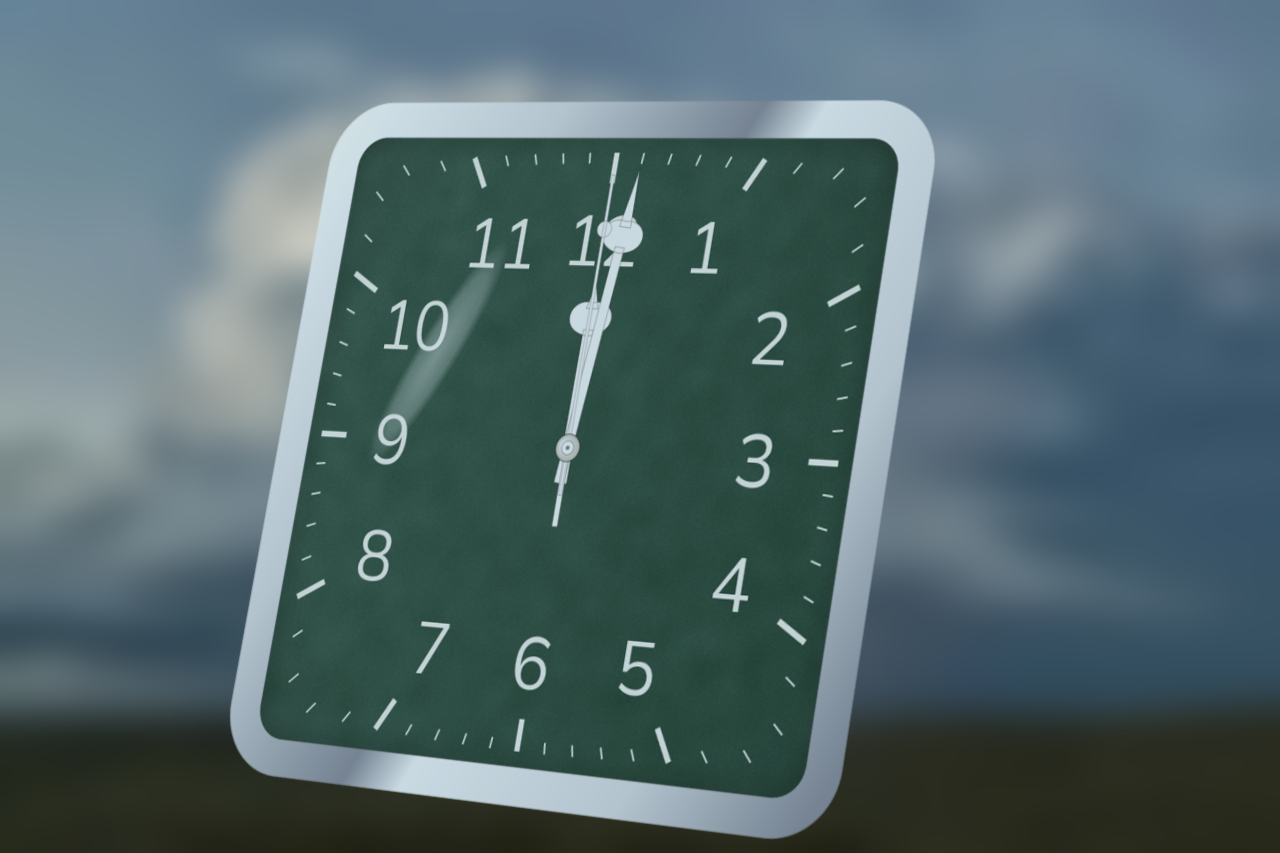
12:01:00
